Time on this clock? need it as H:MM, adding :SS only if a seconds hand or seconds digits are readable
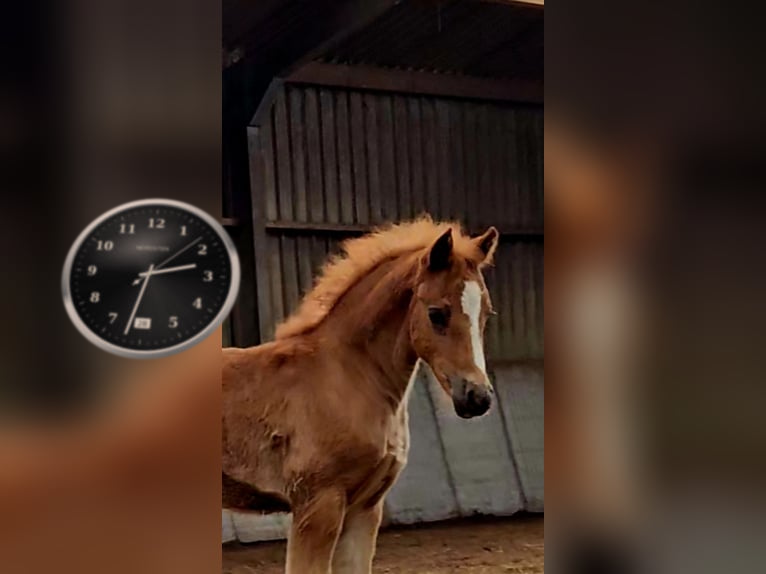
2:32:08
